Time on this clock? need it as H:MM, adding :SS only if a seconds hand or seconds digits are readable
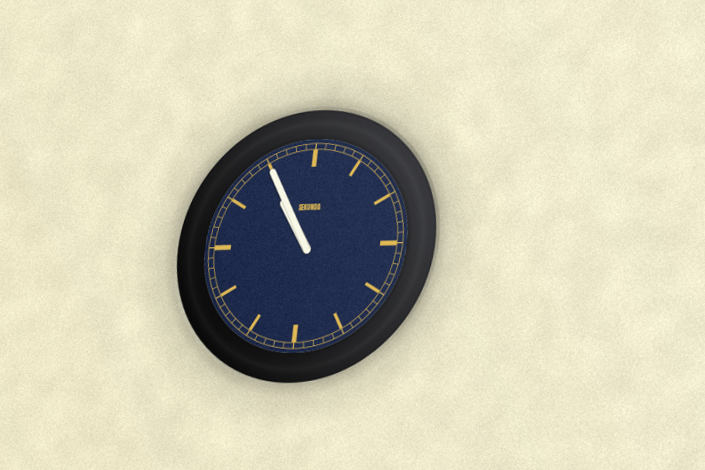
10:55
